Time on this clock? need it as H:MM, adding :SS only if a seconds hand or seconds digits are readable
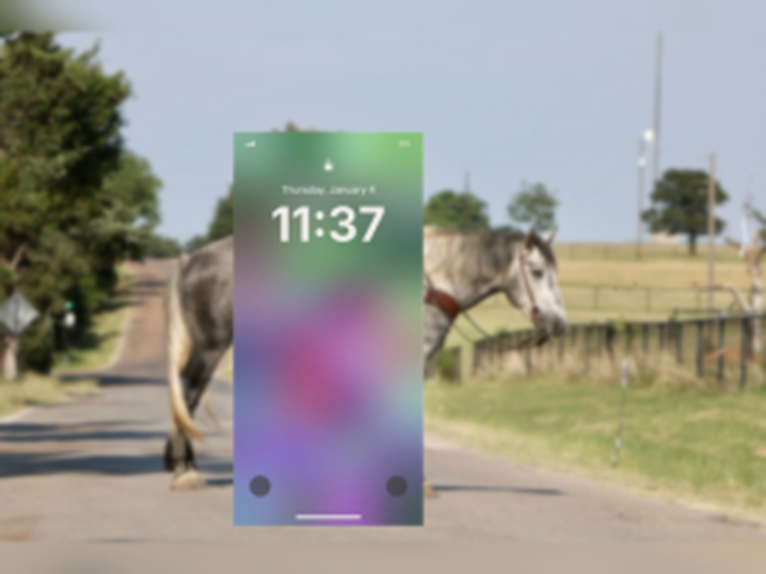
11:37
